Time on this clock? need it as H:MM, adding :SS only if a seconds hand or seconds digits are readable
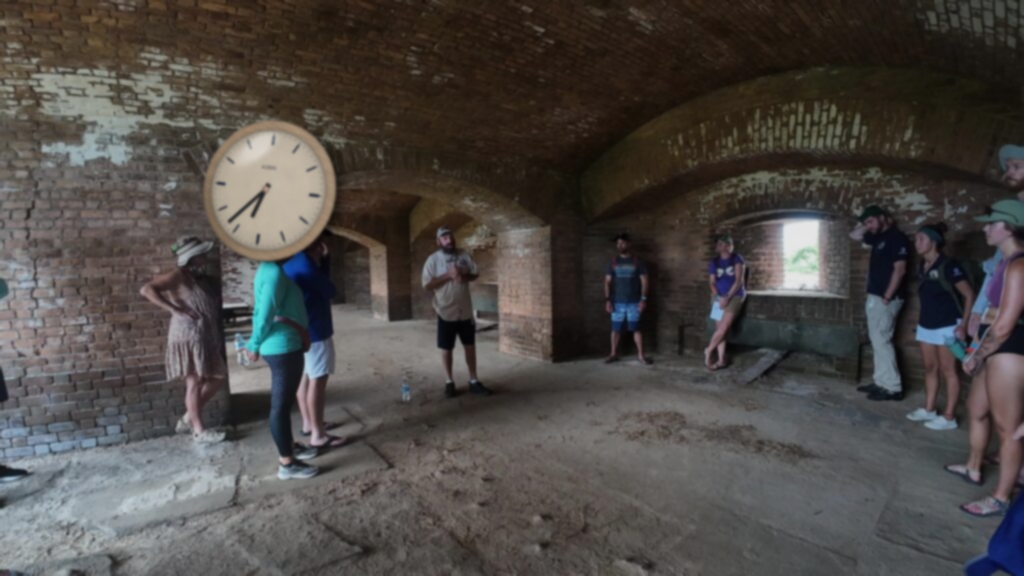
6:37
